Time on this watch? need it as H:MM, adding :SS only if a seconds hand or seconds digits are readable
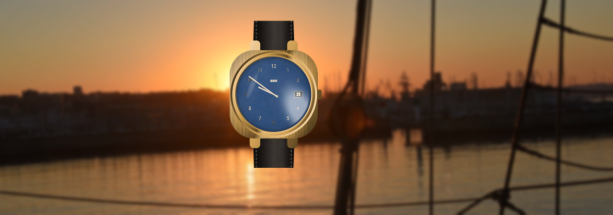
9:51
